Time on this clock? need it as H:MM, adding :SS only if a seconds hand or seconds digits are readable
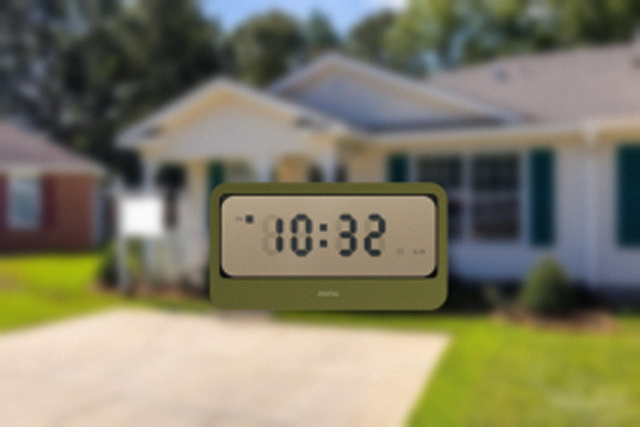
10:32
